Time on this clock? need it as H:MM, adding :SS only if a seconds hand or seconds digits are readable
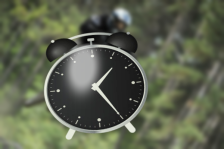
1:25
